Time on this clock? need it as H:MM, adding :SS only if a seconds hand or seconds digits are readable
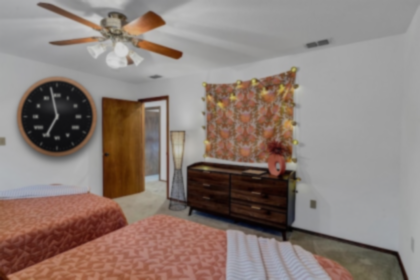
6:58
